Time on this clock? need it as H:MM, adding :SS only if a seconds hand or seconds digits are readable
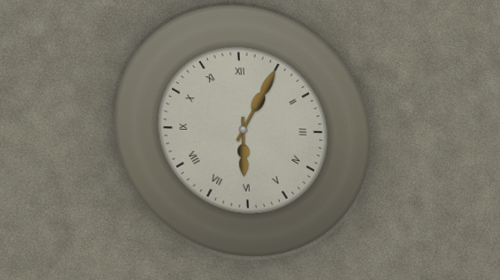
6:05
